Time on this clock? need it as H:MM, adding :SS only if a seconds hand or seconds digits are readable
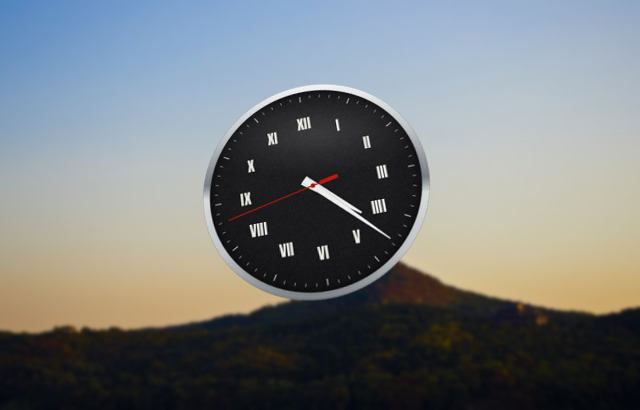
4:22:43
